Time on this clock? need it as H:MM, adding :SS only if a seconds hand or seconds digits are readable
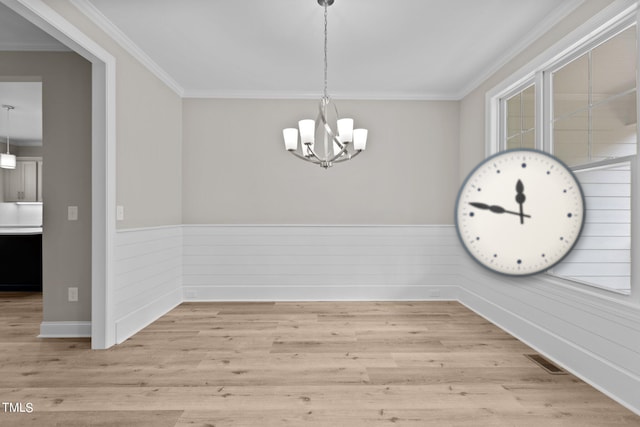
11:47
